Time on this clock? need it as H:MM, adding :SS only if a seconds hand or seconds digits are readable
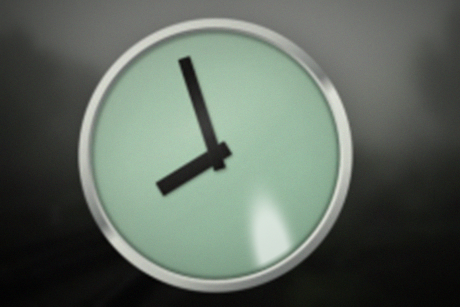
7:57
